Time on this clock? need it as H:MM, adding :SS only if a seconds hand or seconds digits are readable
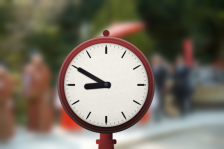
8:50
